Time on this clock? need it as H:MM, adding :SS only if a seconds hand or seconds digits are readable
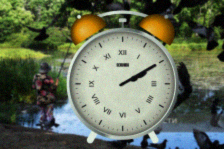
2:10
